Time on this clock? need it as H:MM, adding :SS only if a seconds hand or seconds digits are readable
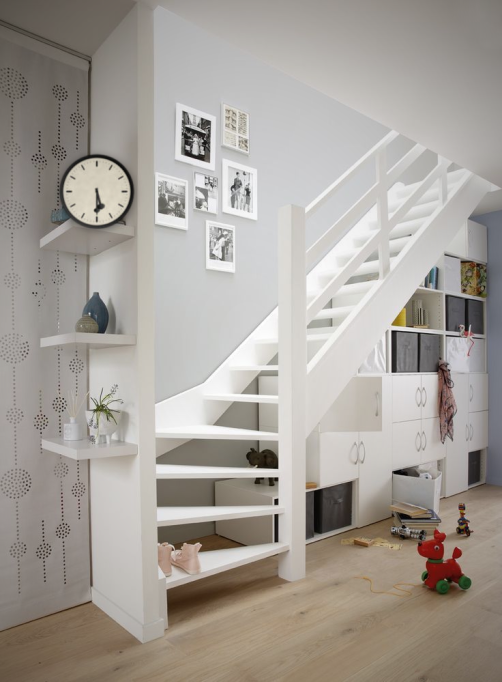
5:30
